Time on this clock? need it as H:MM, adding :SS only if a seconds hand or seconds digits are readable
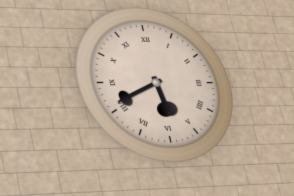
5:41
